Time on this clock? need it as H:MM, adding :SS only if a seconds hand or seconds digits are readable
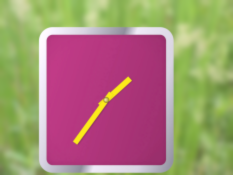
1:36
